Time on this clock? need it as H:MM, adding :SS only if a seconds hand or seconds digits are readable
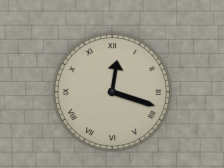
12:18
